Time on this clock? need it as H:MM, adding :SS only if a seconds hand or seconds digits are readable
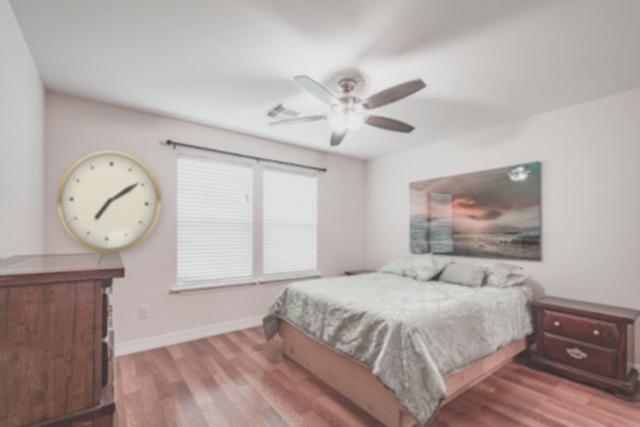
7:09
